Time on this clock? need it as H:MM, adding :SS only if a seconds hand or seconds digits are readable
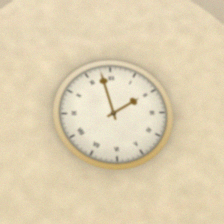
1:58
